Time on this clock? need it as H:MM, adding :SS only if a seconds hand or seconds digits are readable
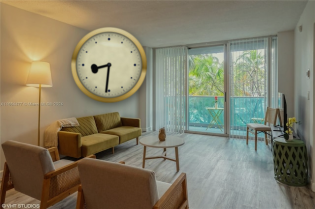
8:31
